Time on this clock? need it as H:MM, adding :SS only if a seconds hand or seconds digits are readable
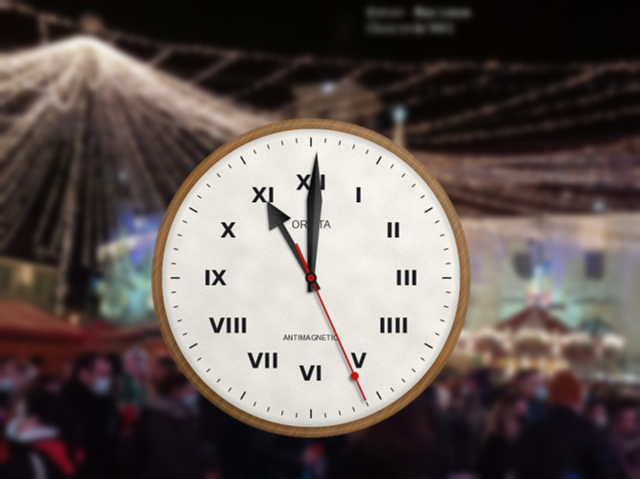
11:00:26
